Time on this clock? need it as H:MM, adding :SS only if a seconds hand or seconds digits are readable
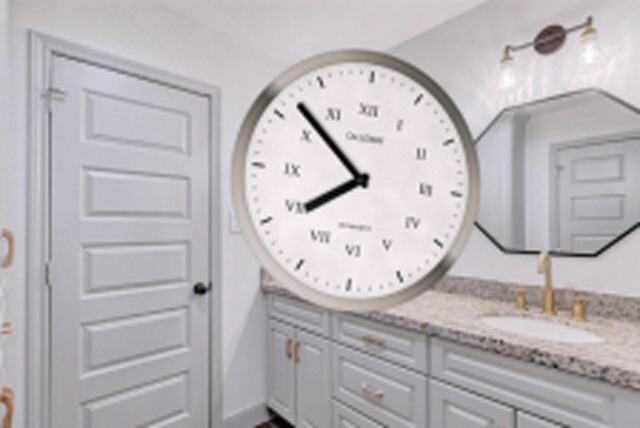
7:52
